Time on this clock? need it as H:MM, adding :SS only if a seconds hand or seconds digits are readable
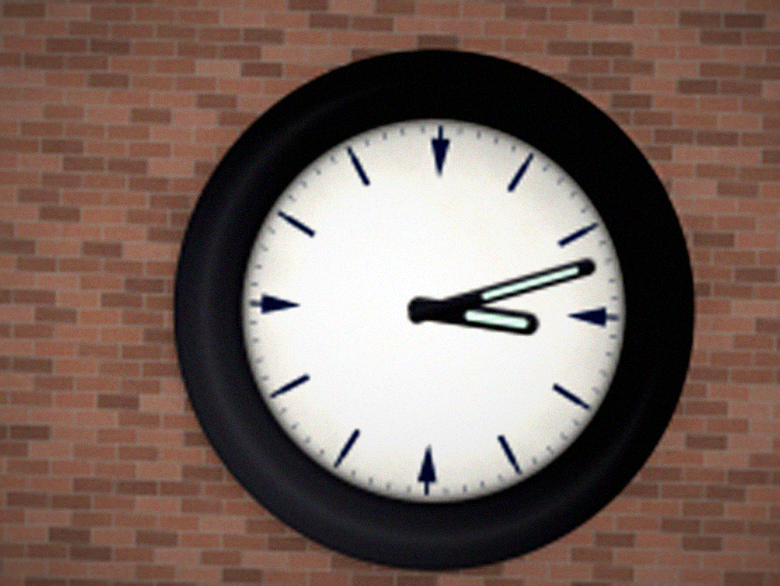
3:12
